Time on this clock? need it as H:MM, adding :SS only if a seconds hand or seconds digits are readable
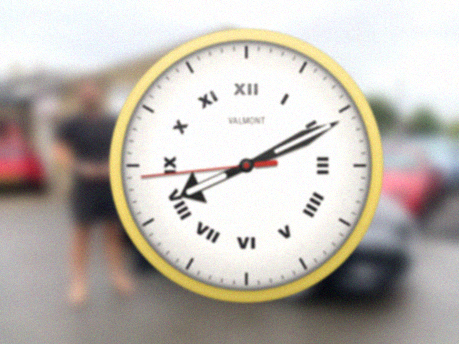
8:10:44
